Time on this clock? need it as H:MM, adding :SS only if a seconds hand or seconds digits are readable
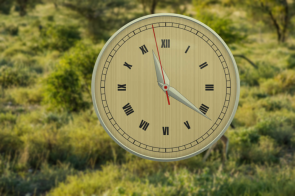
11:20:58
